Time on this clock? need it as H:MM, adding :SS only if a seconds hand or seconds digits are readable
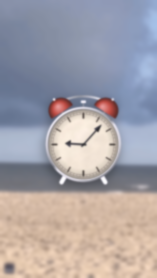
9:07
